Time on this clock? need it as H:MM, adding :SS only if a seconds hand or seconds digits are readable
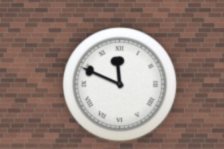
11:49
